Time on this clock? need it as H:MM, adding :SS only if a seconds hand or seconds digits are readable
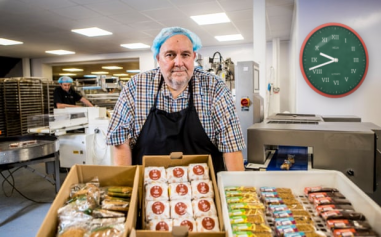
9:42
